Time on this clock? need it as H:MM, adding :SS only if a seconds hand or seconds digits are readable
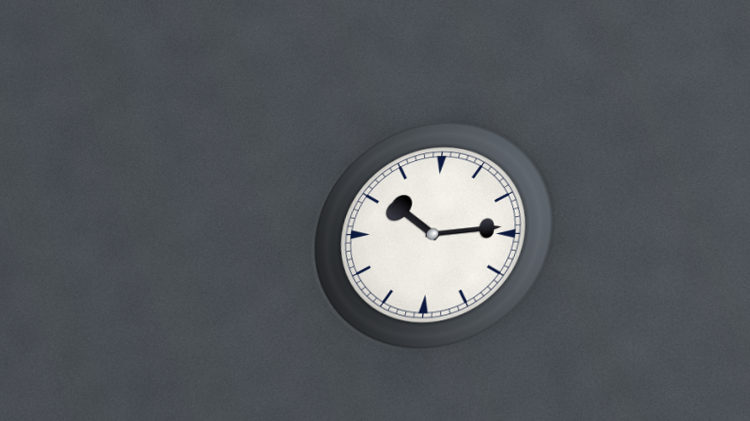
10:14
